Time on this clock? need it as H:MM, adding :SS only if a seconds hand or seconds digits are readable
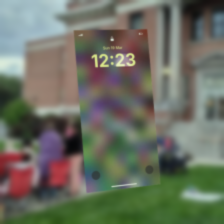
12:23
